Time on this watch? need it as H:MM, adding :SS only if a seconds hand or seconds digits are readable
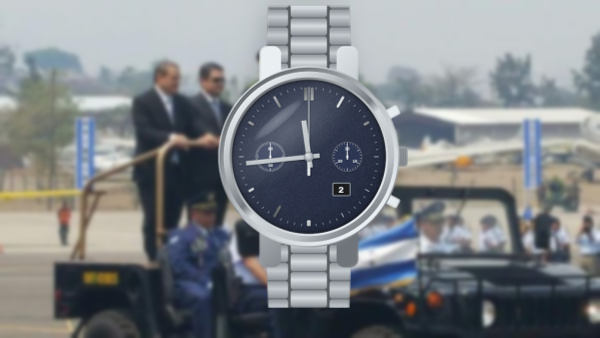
11:44
